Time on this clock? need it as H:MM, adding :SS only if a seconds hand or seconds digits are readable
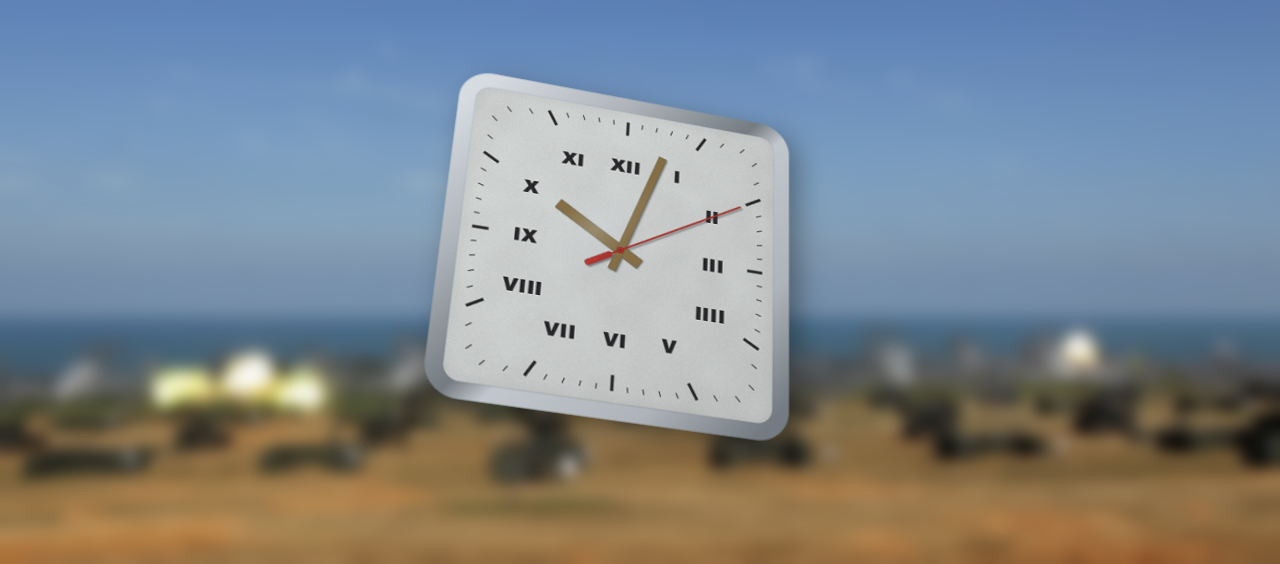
10:03:10
